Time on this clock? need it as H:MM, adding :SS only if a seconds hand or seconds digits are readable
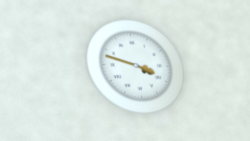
3:48
